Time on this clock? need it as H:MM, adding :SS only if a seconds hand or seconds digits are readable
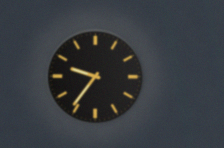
9:36
